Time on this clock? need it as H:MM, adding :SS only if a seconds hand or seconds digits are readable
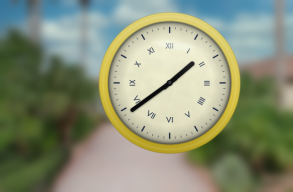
1:39
